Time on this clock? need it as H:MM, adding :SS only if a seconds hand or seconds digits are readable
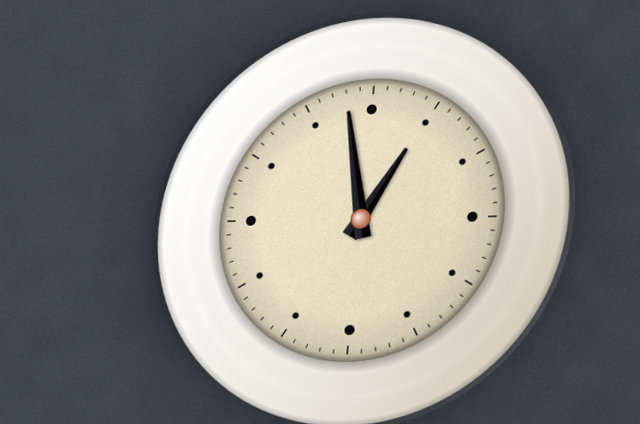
12:58
